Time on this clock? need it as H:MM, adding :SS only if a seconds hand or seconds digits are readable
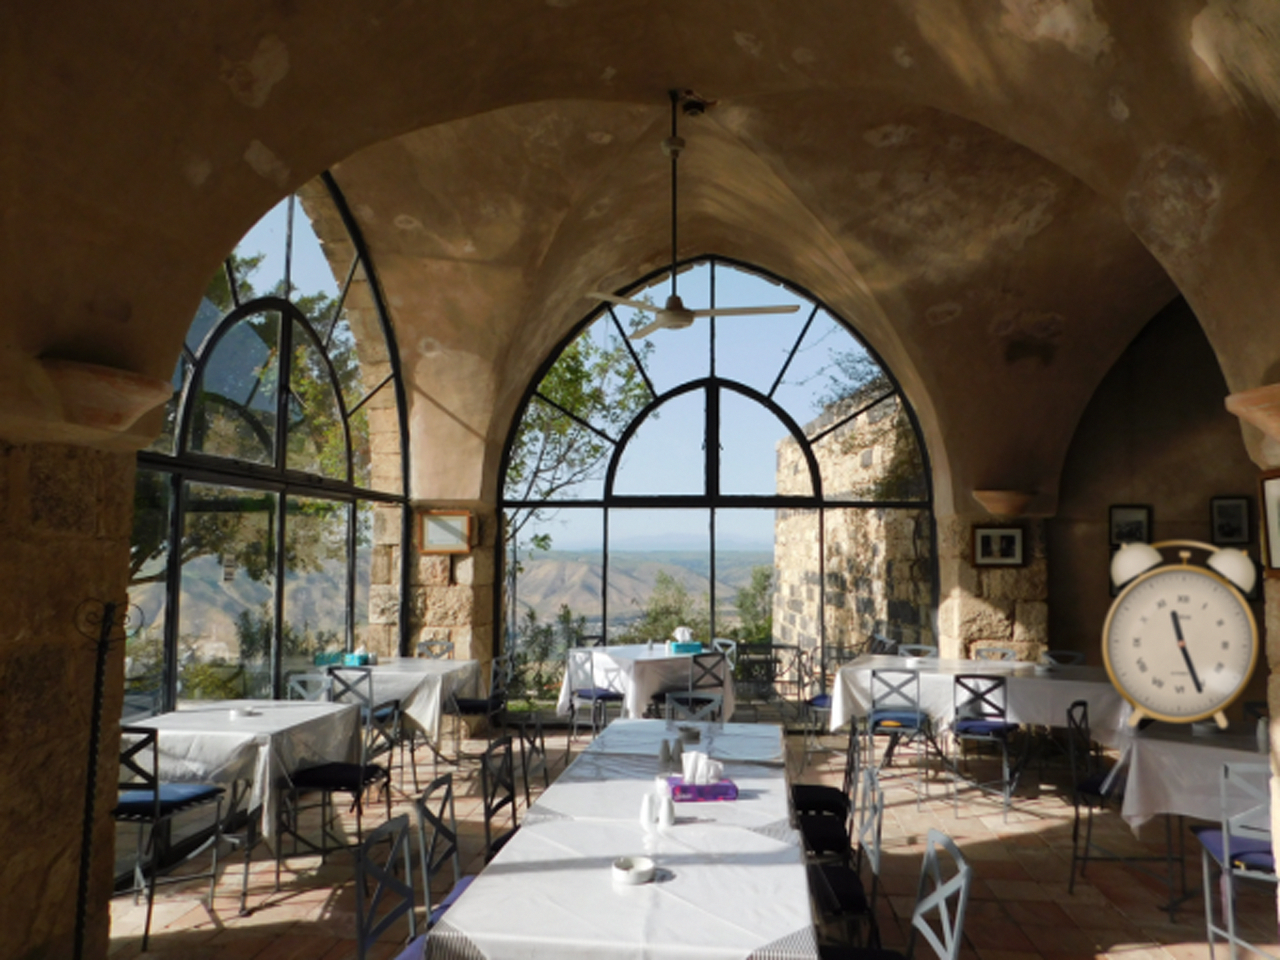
11:26
